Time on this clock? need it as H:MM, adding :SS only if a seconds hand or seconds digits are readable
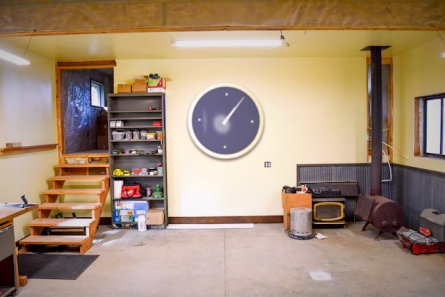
1:06
